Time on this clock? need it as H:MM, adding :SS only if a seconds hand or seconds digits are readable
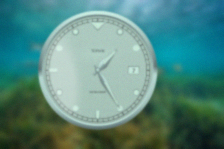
1:25
